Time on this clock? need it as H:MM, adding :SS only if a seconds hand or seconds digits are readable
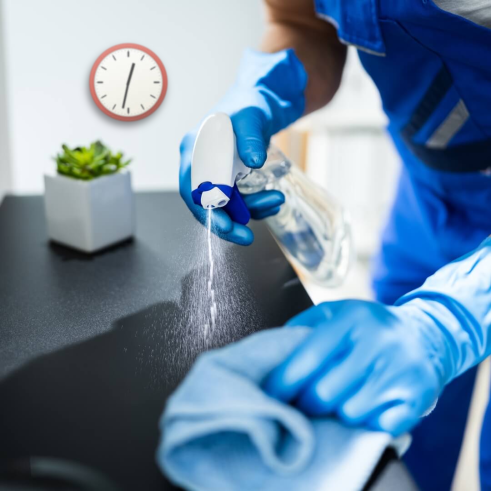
12:32
